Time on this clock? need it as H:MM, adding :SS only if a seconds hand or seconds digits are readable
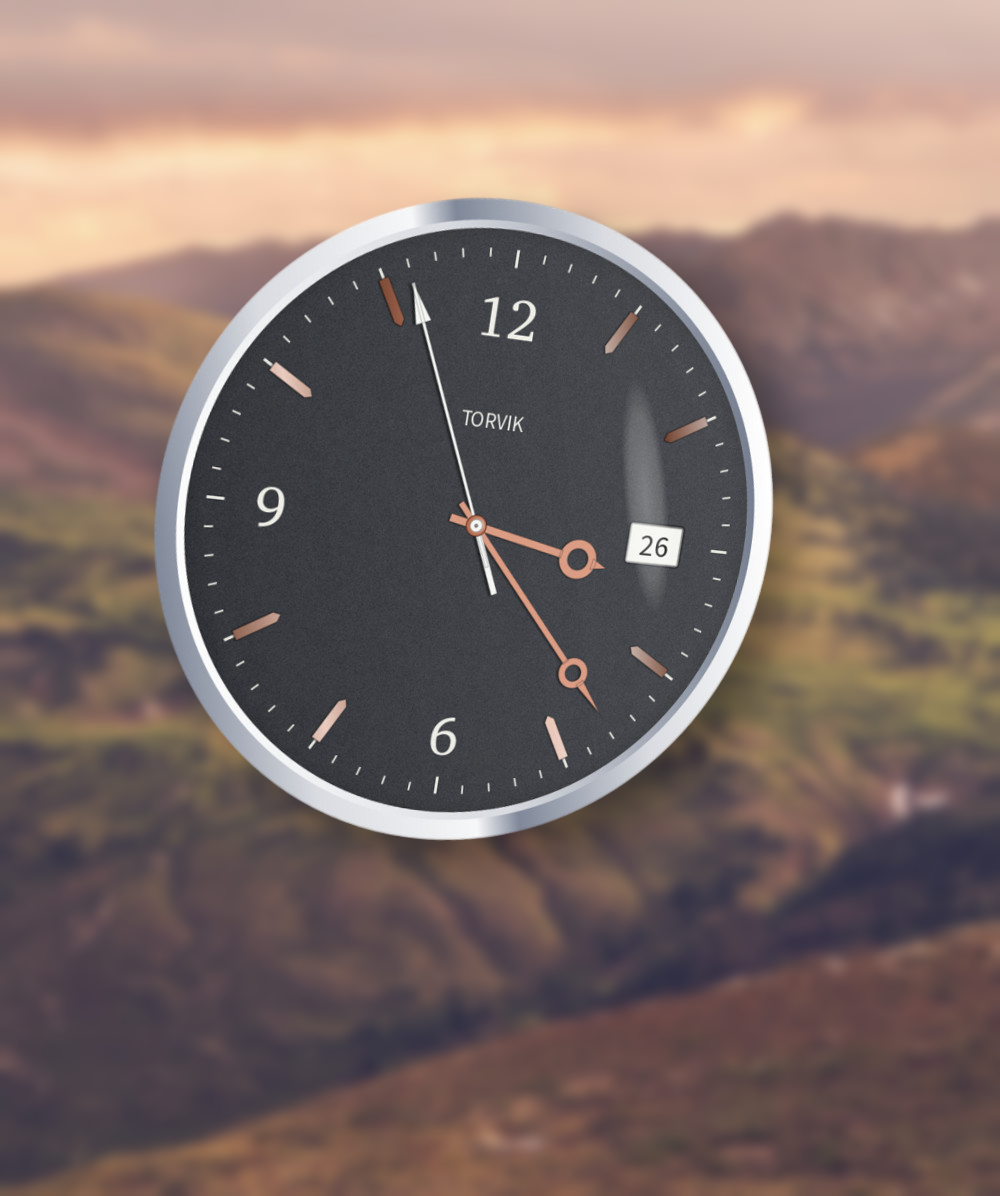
3:22:56
